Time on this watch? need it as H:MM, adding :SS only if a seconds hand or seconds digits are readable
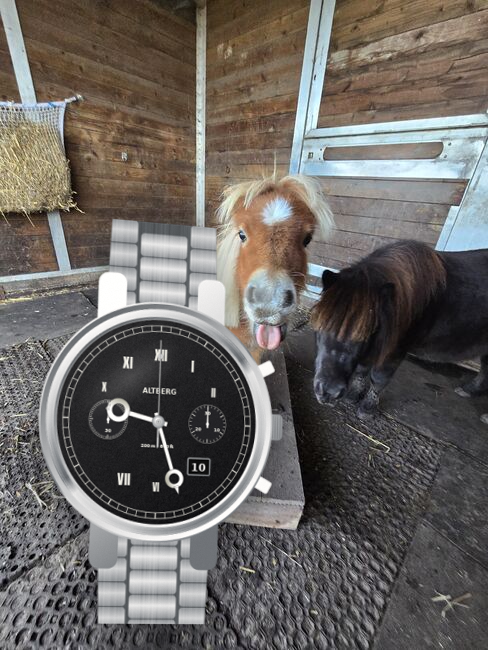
9:27
